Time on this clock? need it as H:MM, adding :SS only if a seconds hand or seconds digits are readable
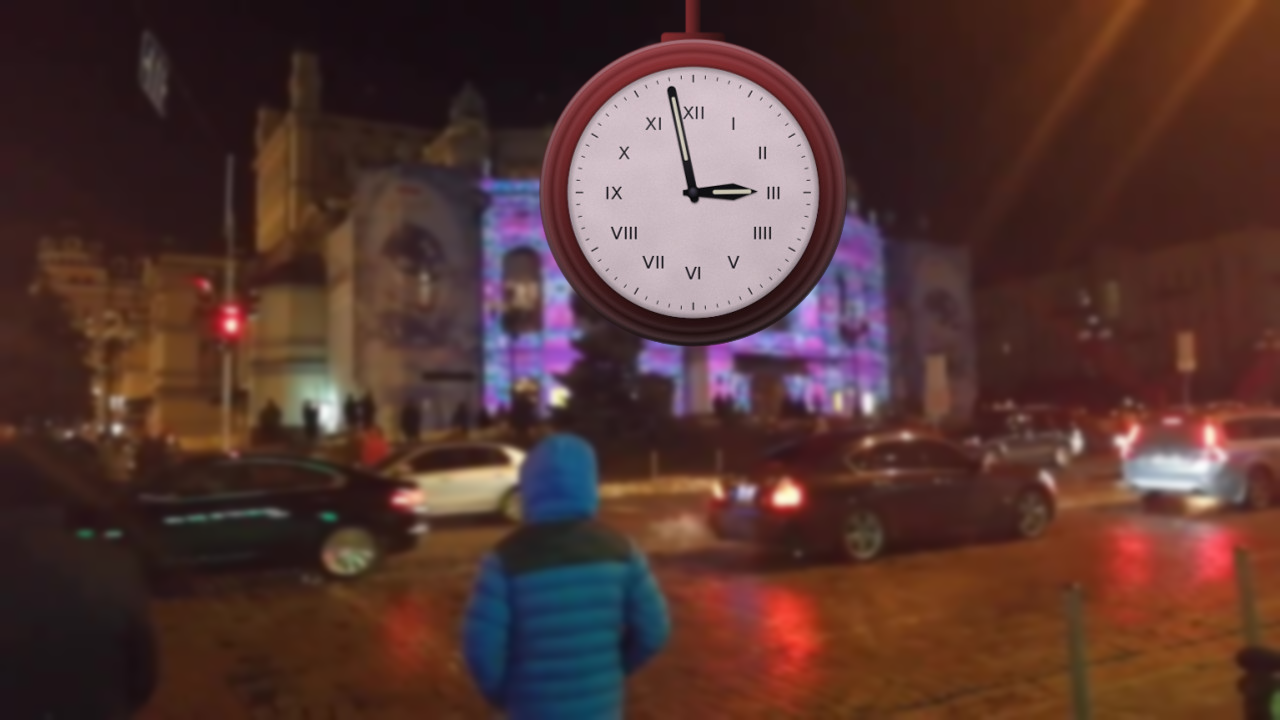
2:58
